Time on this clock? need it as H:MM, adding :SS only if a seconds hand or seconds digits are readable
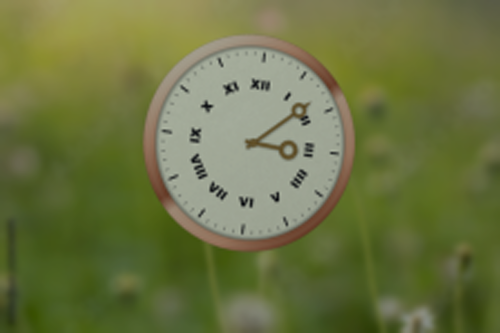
3:08
